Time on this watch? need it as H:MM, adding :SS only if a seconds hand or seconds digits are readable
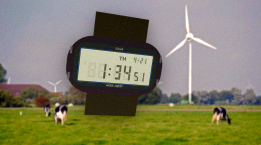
1:34:51
